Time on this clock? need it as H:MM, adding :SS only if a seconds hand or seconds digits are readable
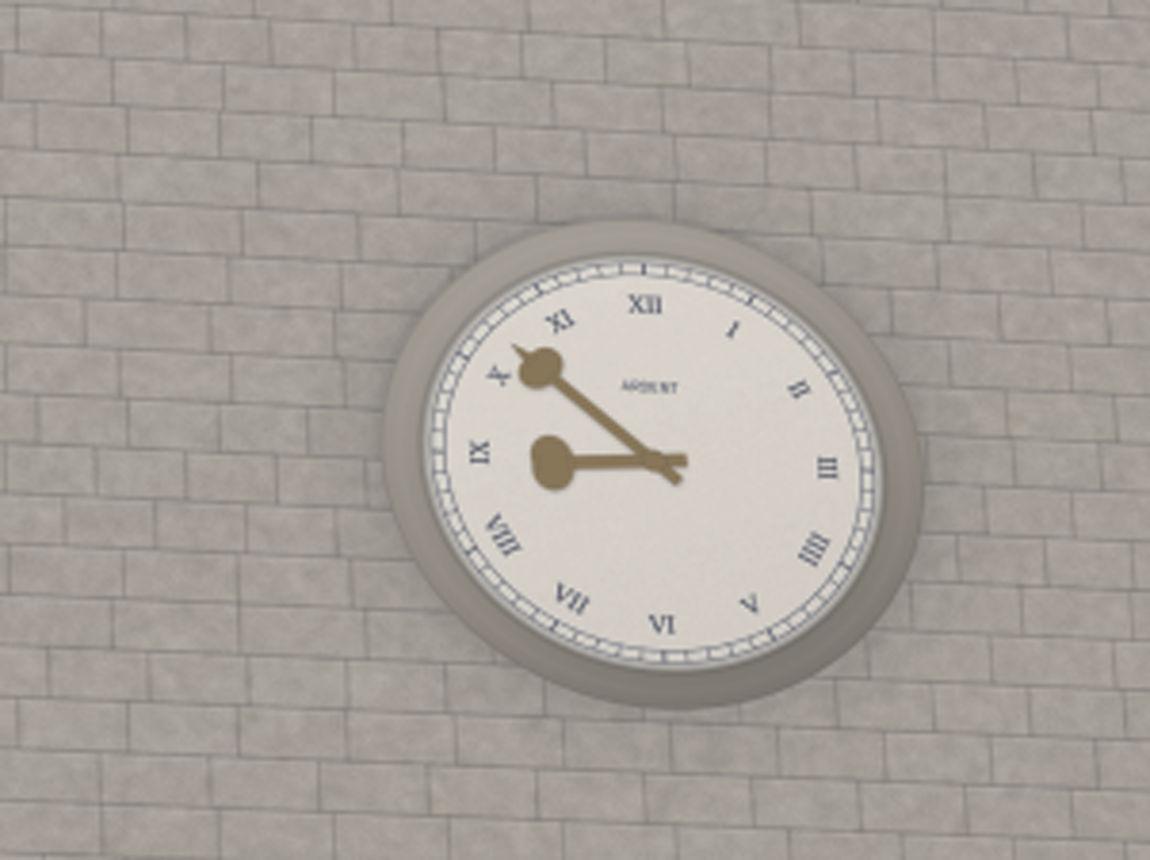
8:52
